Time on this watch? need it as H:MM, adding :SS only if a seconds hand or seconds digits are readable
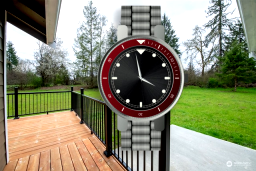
3:58
